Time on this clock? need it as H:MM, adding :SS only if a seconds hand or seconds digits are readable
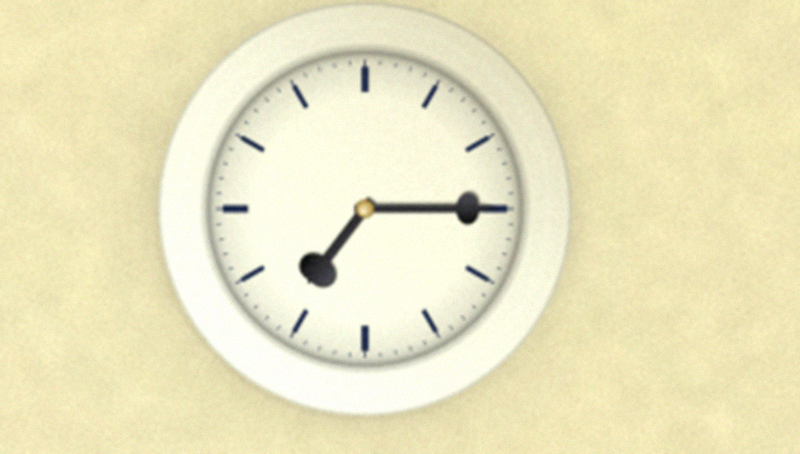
7:15
